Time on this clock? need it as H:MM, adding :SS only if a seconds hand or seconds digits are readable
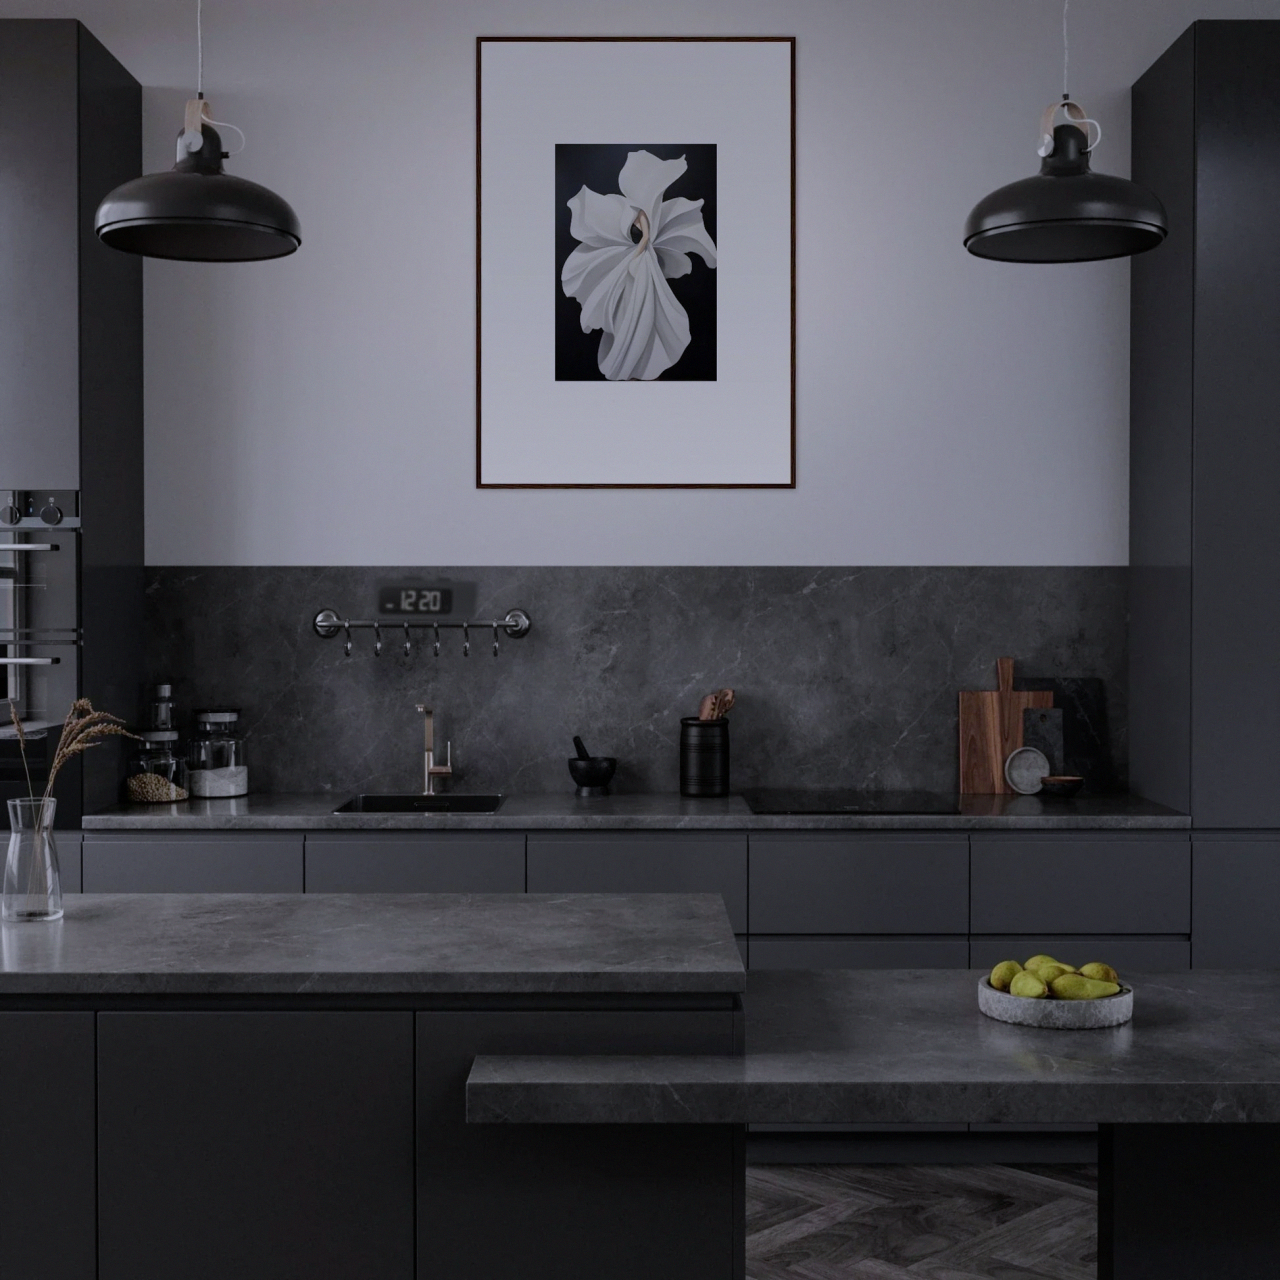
12:20
